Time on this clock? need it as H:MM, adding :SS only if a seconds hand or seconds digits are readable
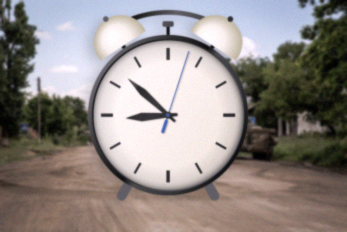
8:52:03
